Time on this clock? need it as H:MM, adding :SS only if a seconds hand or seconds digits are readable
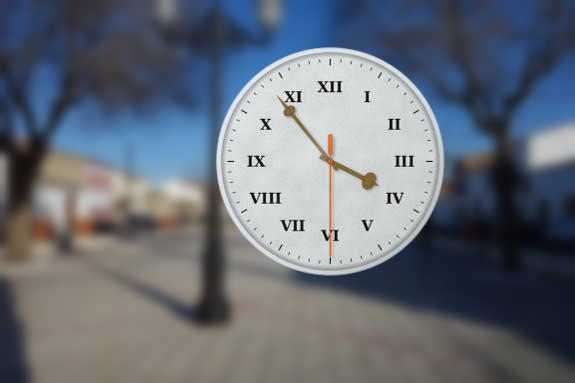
3:53:30
